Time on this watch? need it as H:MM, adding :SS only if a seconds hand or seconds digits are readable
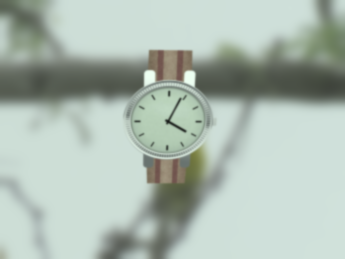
4:04
